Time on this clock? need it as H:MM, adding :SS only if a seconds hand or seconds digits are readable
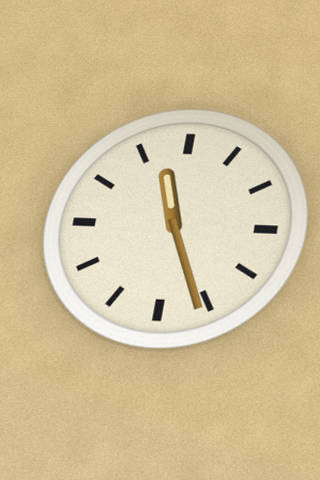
11:26
